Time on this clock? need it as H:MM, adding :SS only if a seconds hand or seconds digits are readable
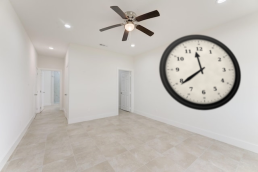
11:39
